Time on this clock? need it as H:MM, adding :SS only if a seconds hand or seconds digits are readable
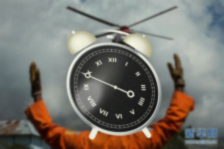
3:49
